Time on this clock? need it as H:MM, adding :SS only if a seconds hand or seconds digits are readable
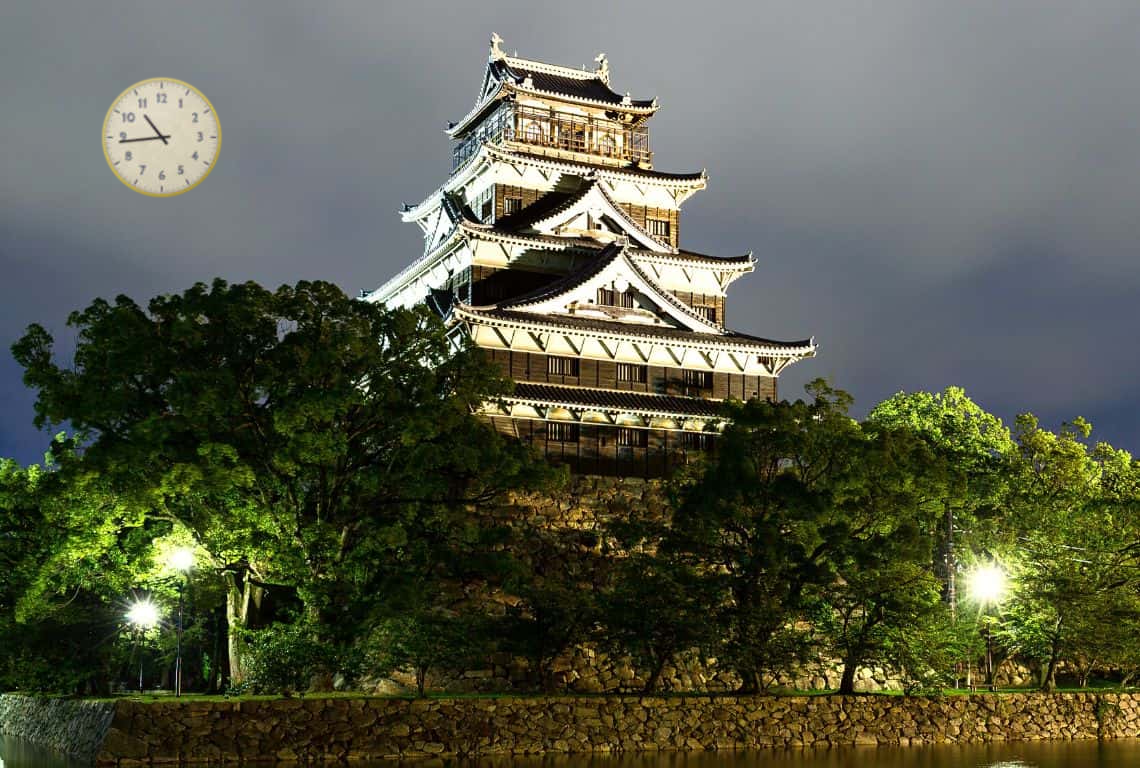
10:44
